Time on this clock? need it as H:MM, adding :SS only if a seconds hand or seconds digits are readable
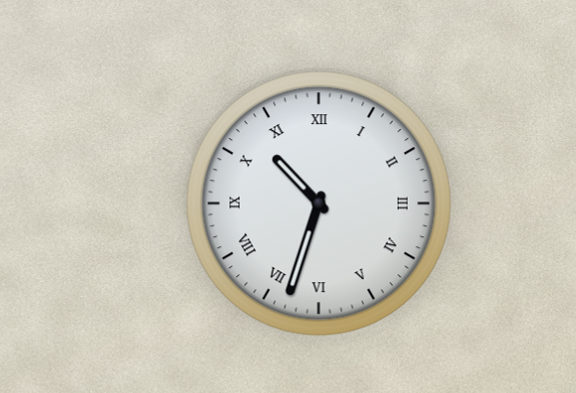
10:33
